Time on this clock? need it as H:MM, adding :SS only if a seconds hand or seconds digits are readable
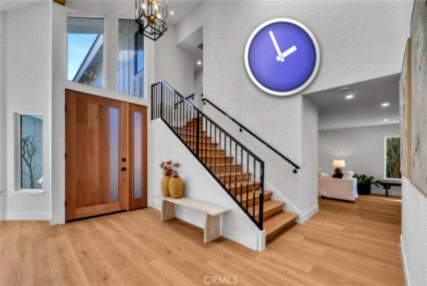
1:56
